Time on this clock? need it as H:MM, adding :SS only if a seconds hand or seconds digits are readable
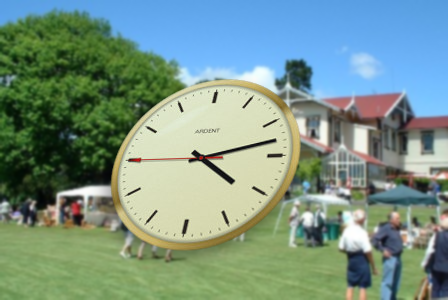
4:12:45
